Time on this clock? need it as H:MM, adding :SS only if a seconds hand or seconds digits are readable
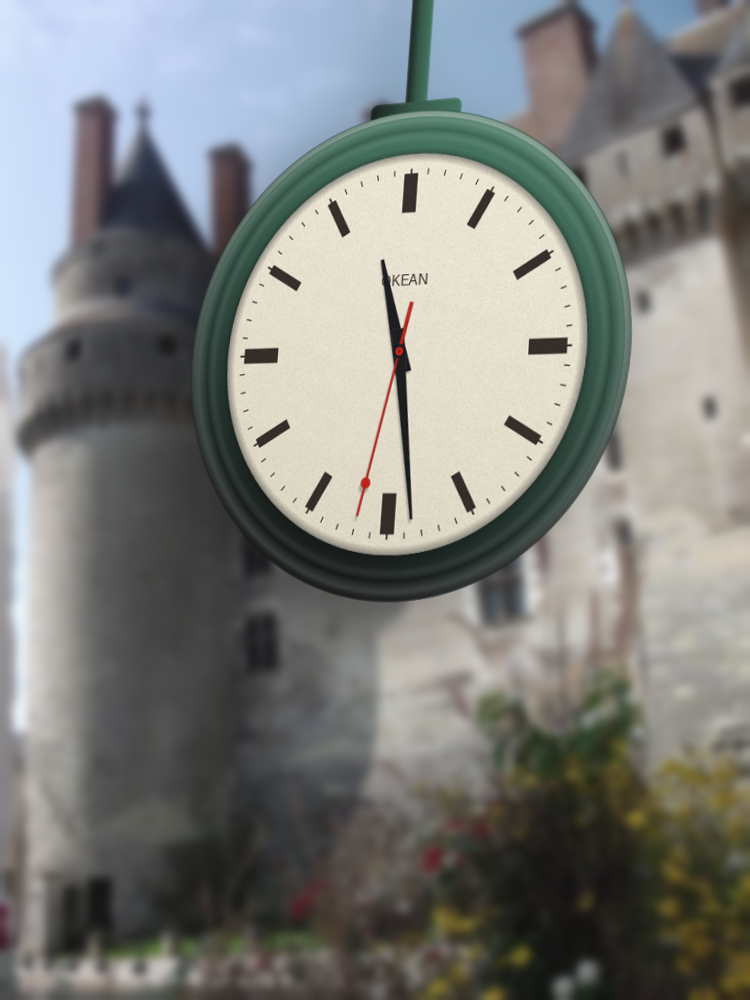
11:28:32
